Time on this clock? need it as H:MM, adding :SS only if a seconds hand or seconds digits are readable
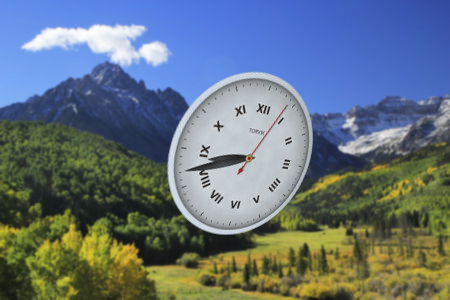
8:42:04
